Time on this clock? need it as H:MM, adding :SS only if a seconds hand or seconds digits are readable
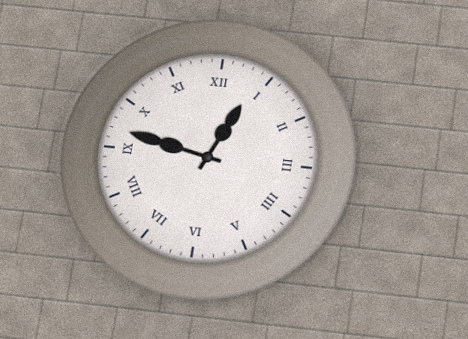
12:47
